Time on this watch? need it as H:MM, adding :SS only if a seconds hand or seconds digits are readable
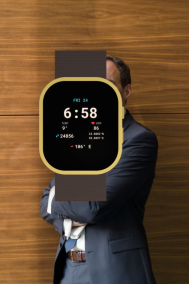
6:58
